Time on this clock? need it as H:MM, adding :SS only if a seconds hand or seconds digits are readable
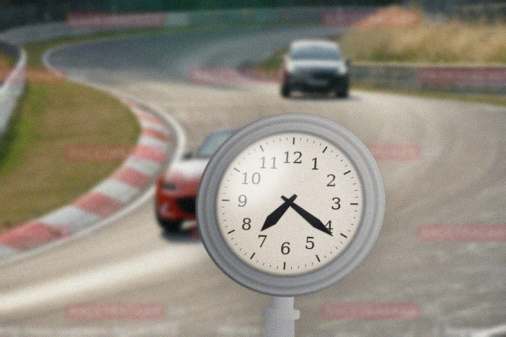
7:21
